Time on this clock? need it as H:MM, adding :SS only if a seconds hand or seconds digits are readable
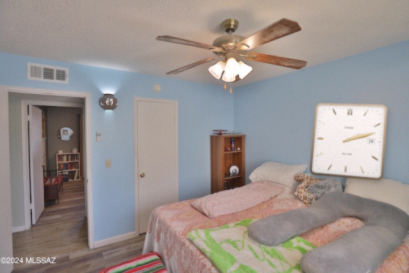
2:12
